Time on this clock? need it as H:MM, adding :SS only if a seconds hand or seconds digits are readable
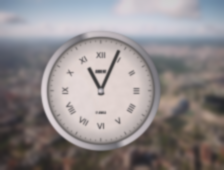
11:04
